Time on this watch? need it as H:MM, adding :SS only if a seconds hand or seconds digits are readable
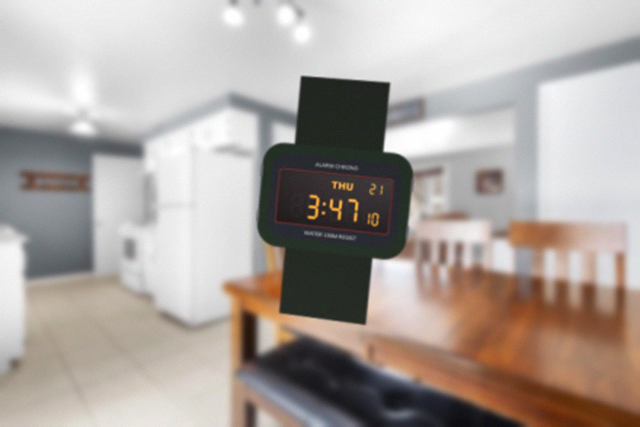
3:47:10
